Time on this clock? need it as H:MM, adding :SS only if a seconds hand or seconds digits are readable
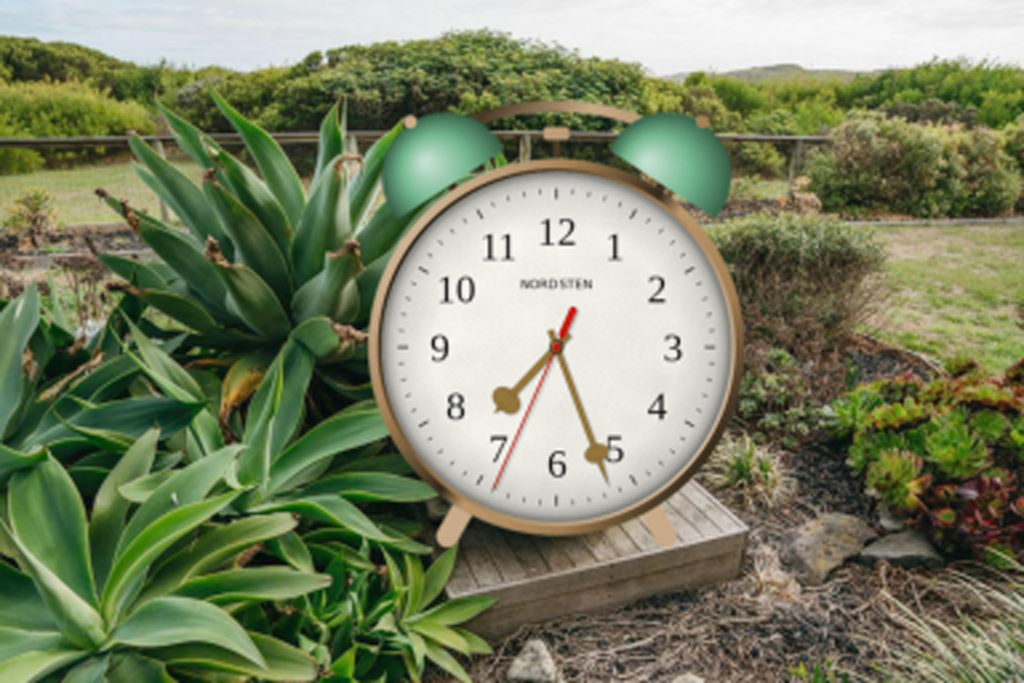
7:26:34
